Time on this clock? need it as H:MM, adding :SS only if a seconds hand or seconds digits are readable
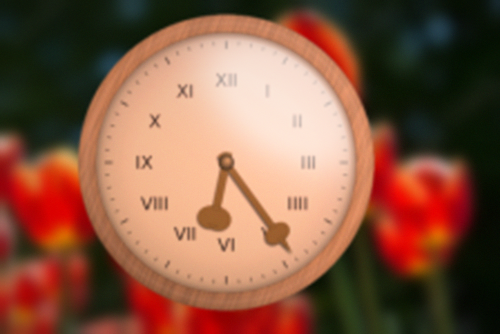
6:24
